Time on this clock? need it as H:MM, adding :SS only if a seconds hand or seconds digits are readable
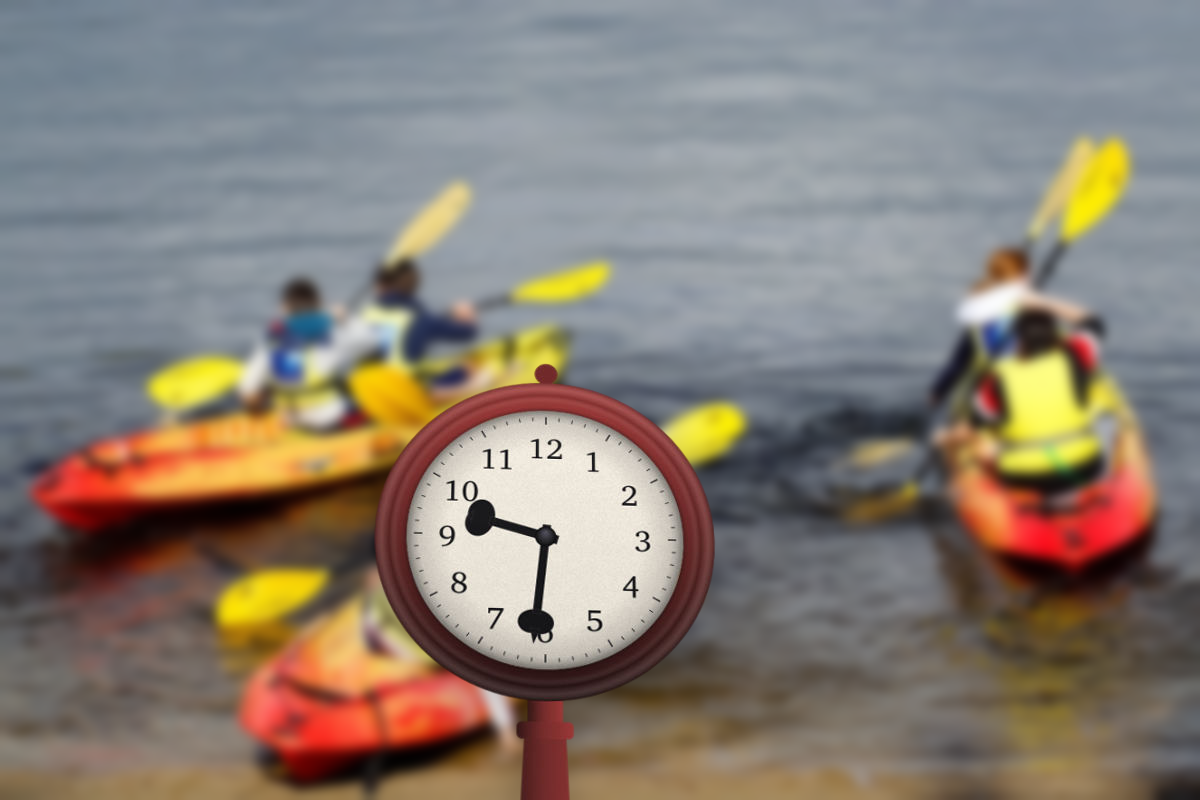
9:31
